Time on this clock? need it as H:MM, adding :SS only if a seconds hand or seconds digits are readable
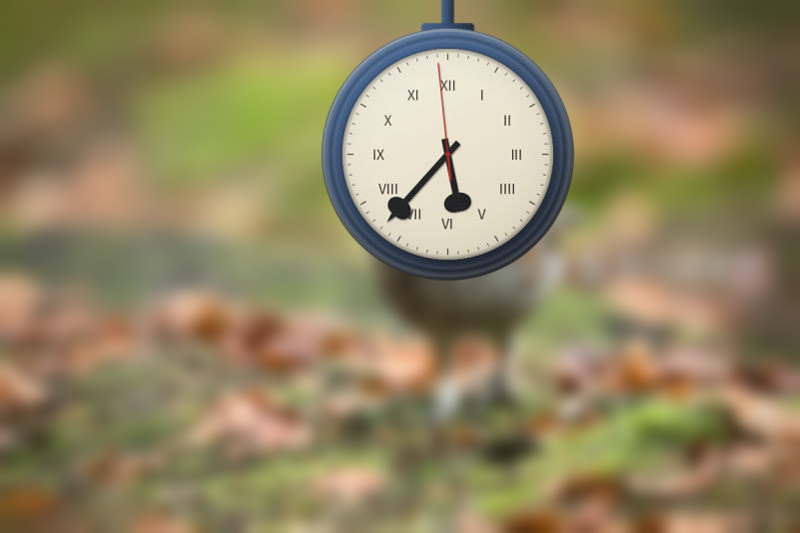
5:36:59
